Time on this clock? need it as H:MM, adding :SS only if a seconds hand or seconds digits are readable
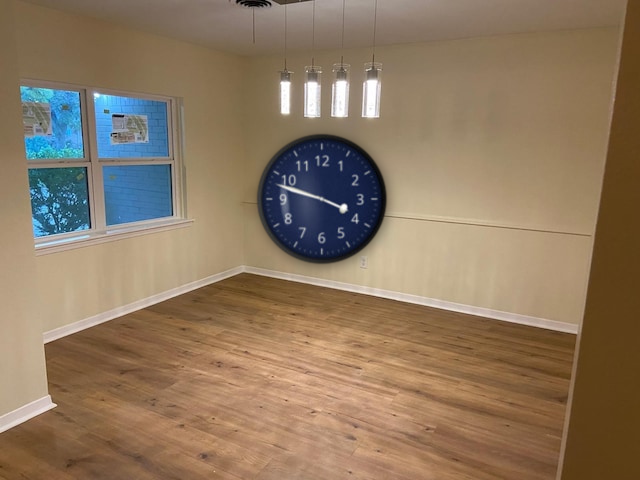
3:48
